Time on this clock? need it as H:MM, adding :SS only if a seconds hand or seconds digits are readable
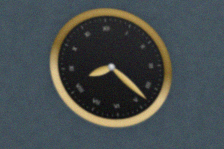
8:23
